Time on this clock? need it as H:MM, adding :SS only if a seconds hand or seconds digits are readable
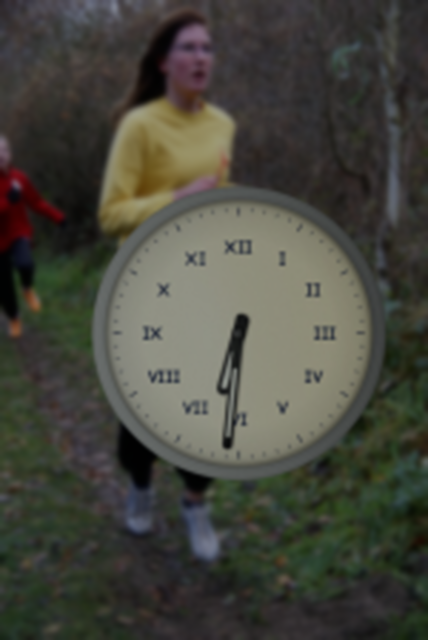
6:31
